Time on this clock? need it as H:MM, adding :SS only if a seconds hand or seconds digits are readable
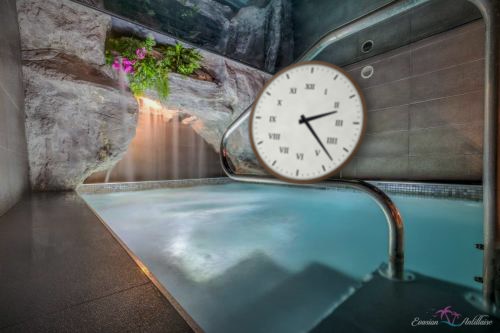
2:23
